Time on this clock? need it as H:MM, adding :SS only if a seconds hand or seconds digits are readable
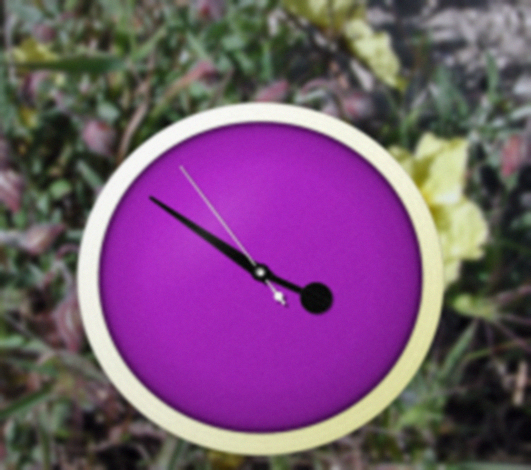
3:50:54
